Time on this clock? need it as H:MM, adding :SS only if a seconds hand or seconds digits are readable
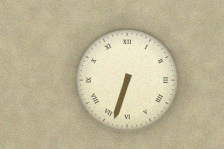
6:33
